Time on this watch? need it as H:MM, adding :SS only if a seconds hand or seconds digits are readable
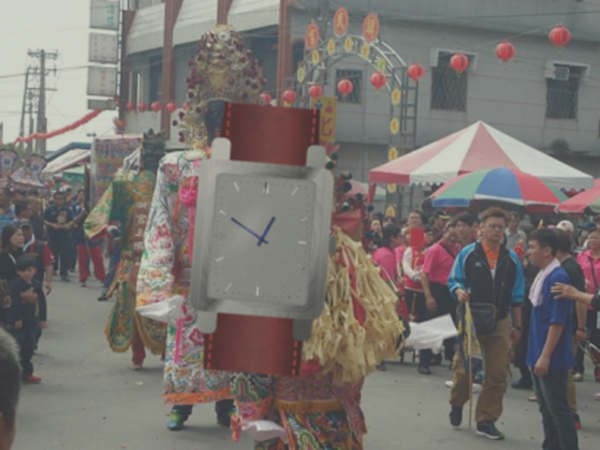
12:50
